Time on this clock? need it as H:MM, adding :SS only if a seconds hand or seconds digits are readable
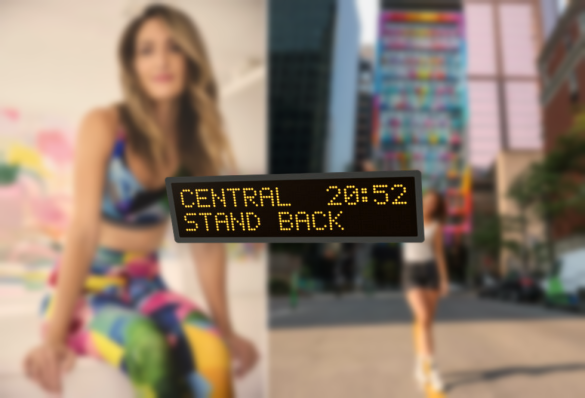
20:52
